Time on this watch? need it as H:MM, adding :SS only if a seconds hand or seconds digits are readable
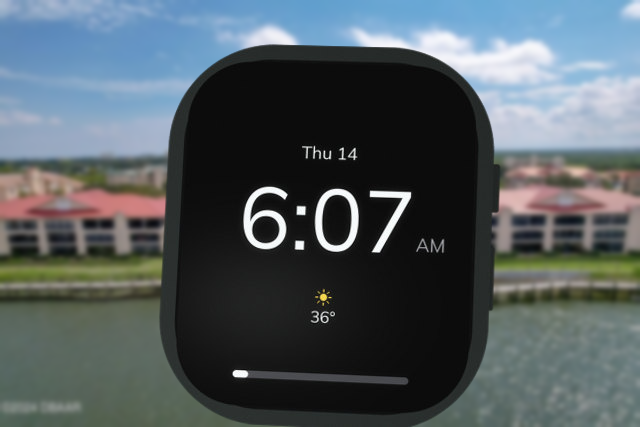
6:07
